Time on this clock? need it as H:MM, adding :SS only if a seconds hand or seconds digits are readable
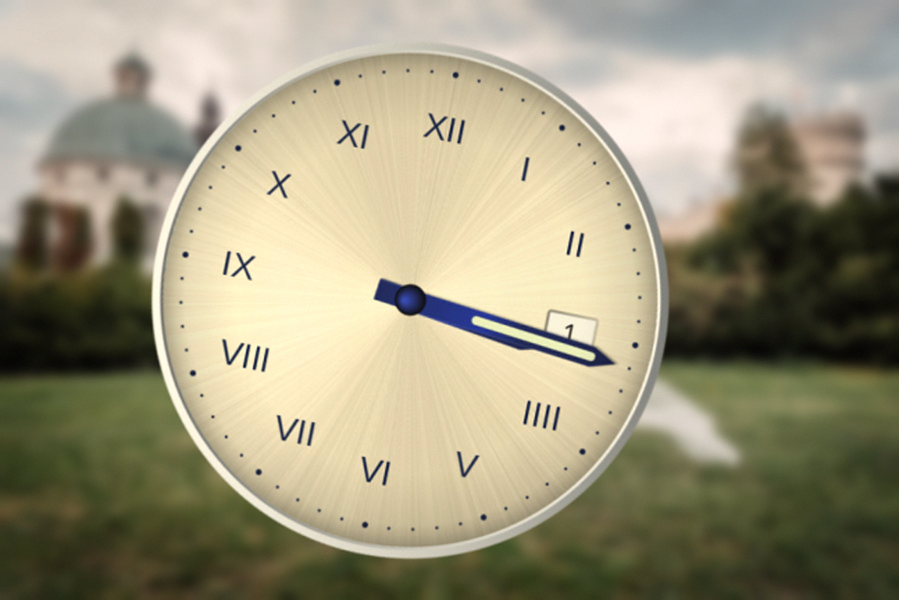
3:16
